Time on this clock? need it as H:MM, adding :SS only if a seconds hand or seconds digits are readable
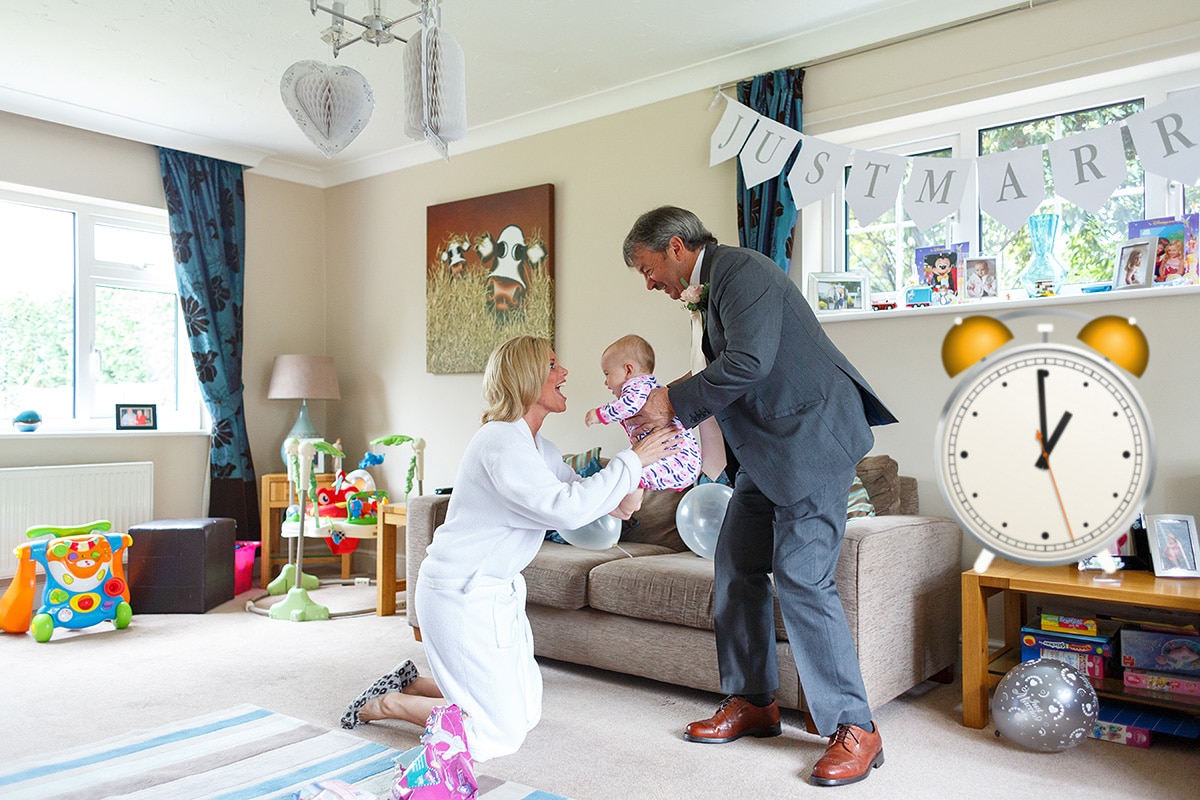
12:59:27
